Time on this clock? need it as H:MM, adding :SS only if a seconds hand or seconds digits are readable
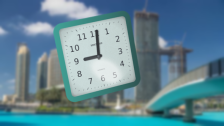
9:01
